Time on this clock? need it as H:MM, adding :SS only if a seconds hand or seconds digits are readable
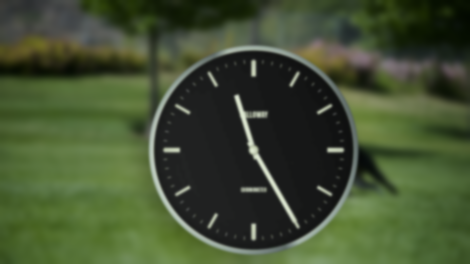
11:25
